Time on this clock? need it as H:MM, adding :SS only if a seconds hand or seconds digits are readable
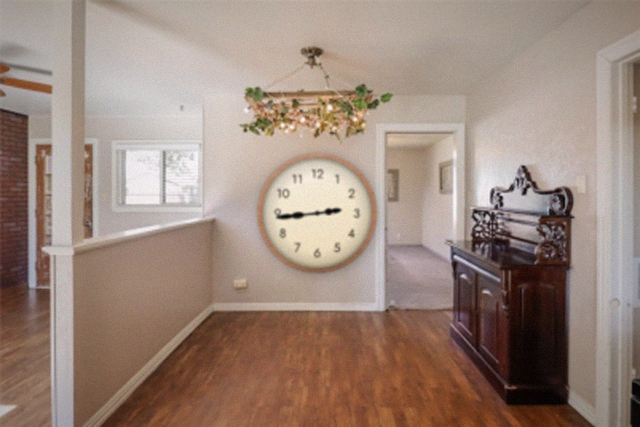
2:44
